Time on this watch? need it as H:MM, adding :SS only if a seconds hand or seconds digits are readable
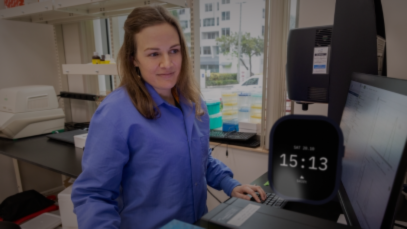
15:13
